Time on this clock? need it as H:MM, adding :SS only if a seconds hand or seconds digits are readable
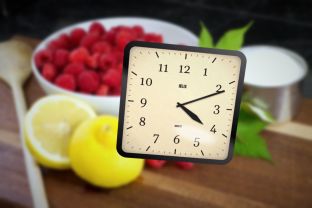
4:11
